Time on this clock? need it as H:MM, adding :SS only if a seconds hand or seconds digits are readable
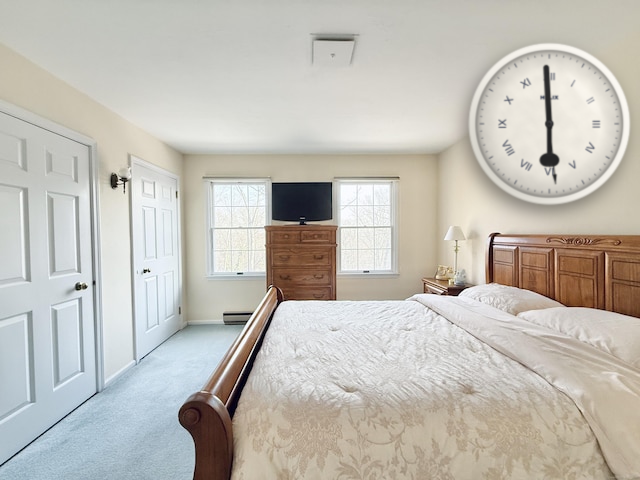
5:59:29
